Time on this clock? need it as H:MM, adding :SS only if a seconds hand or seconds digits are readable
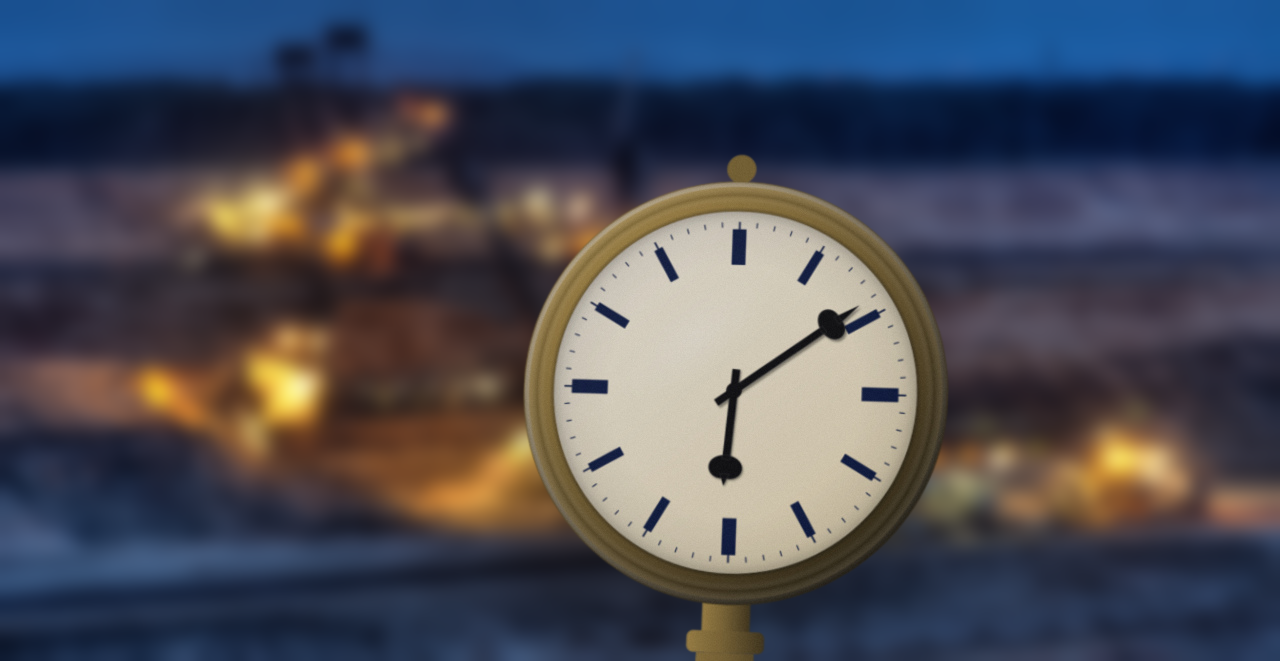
6:09
